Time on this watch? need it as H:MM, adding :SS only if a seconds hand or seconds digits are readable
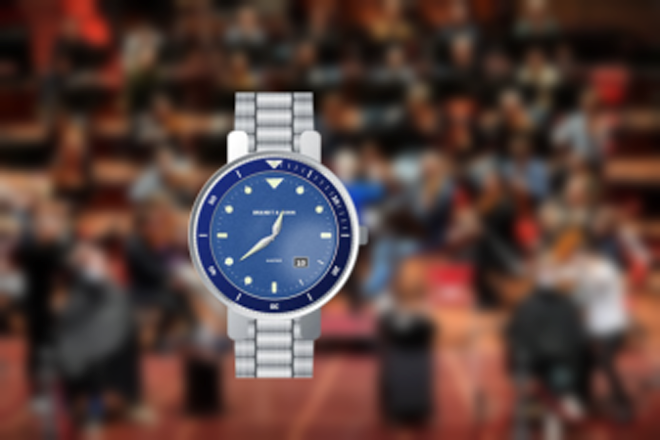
12:39
